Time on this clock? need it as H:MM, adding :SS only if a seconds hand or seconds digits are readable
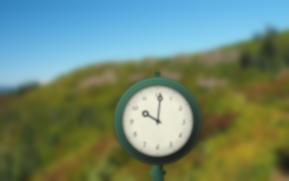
10:01
